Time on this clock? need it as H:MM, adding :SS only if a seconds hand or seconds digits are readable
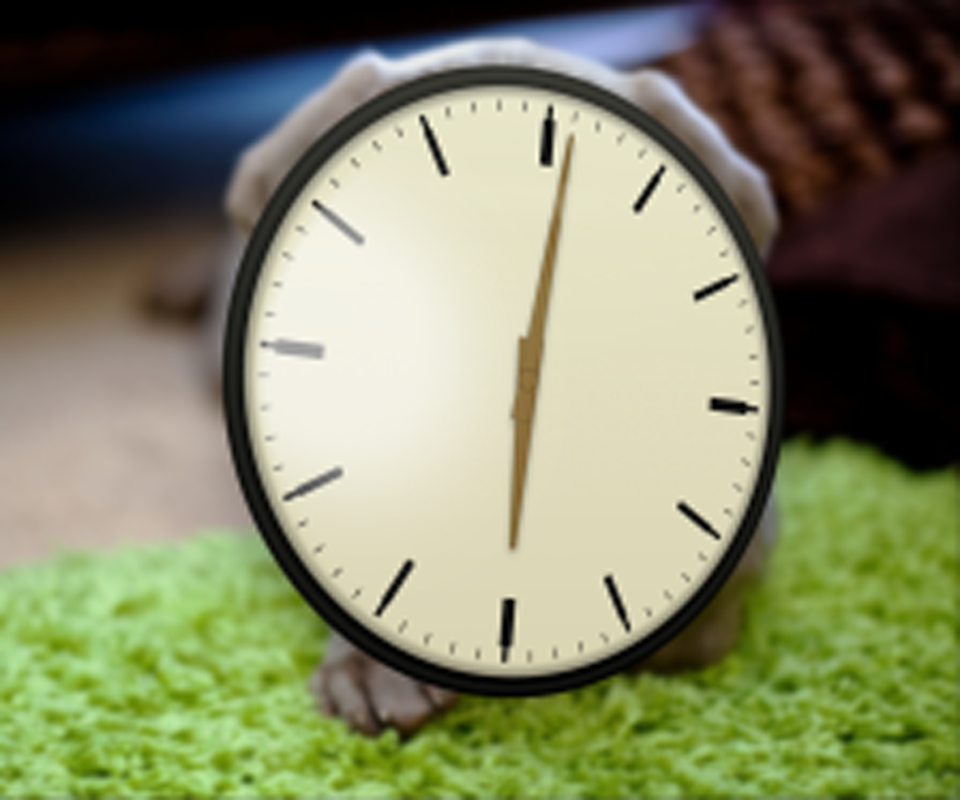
6:01
